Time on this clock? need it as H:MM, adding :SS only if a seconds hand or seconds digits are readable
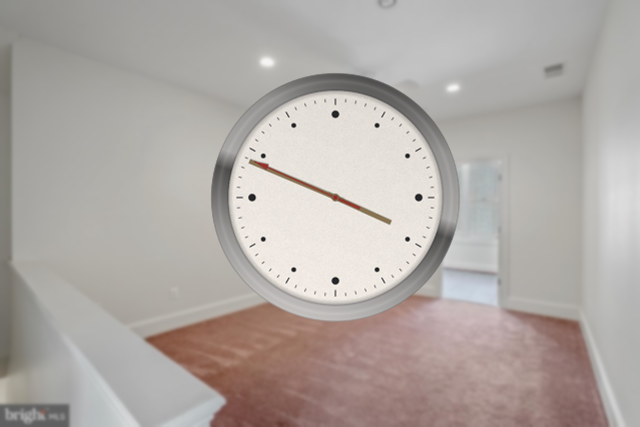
3:48:49
